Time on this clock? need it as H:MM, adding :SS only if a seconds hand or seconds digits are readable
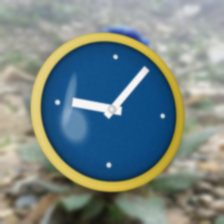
9:06
